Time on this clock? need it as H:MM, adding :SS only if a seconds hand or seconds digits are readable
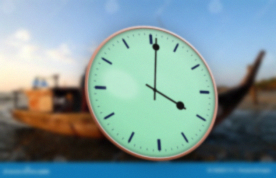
4:01
